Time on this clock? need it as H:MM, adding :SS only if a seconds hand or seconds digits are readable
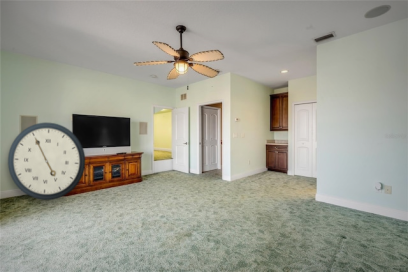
4:55
